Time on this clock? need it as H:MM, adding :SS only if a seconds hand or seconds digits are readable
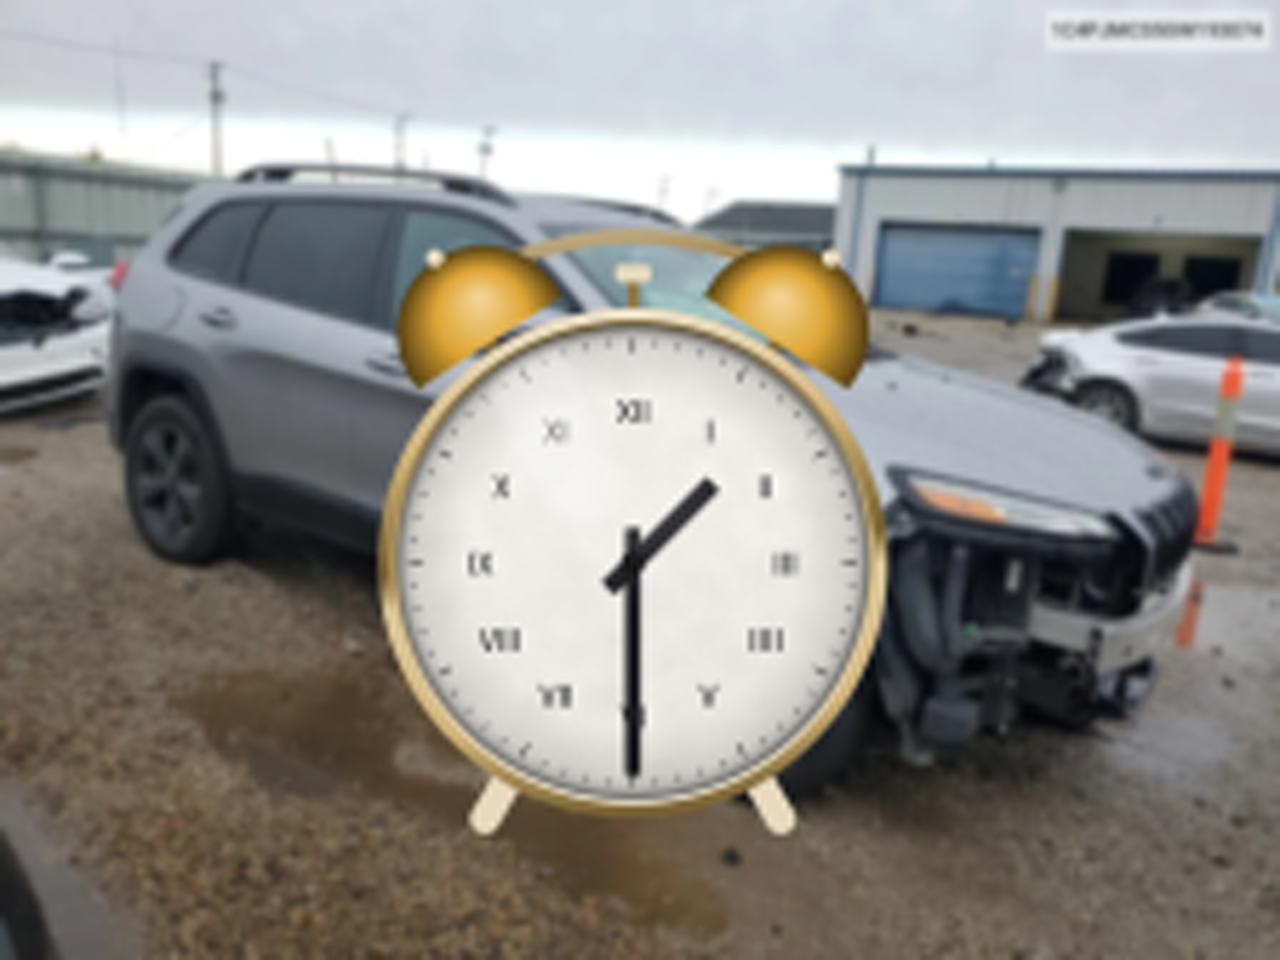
1:30
